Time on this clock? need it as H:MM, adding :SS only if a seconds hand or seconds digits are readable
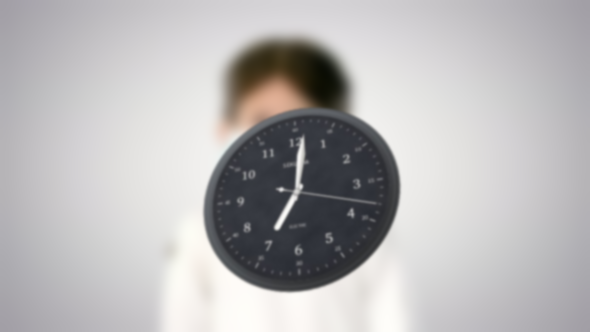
7:01:18
